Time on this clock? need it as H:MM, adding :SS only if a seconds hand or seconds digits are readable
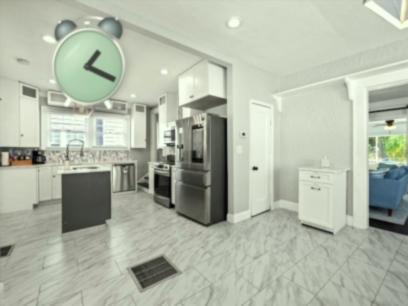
1:19
